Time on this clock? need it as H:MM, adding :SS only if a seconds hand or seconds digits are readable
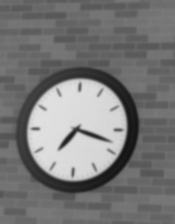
7:18
